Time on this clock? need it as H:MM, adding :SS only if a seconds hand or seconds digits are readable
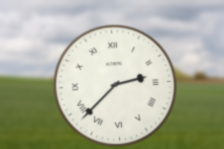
2:38
